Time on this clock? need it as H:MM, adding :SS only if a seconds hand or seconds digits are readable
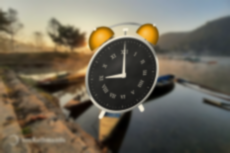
9:00
